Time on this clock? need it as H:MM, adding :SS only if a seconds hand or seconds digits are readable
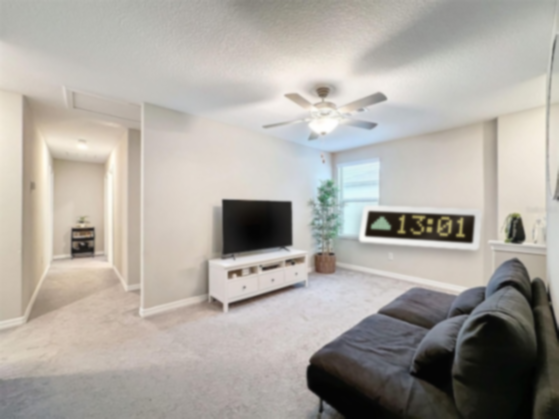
13:01
